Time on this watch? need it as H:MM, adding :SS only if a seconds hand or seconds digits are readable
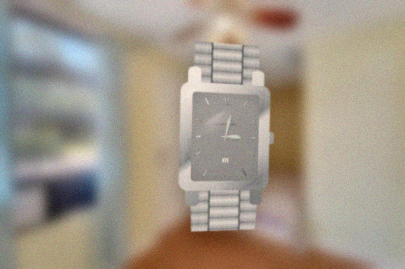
3:02
